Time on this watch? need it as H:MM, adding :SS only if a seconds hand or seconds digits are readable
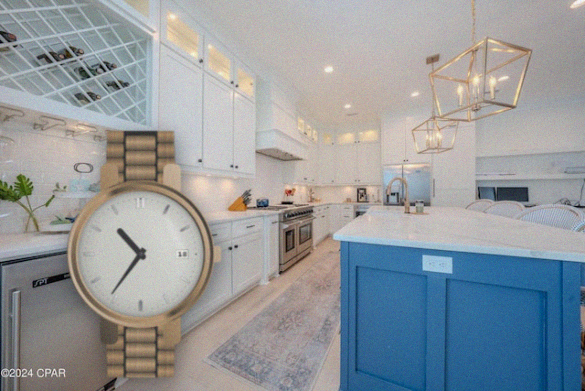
10:36
